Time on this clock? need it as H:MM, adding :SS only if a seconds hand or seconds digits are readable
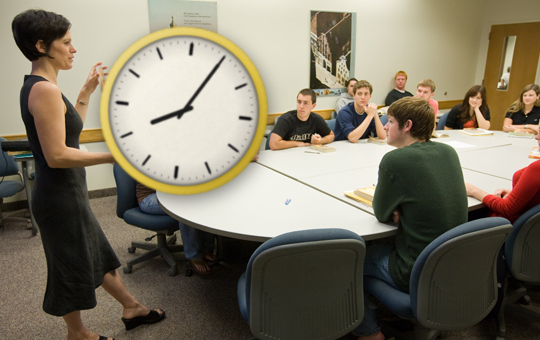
8:05
